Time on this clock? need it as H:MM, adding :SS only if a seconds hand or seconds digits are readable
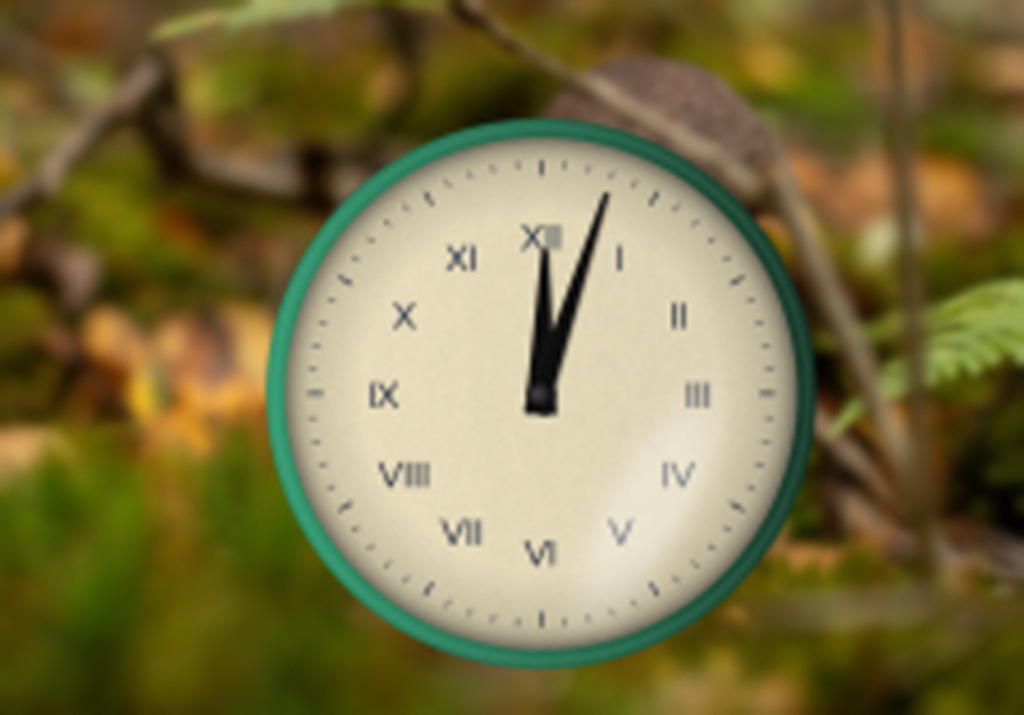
12:03
